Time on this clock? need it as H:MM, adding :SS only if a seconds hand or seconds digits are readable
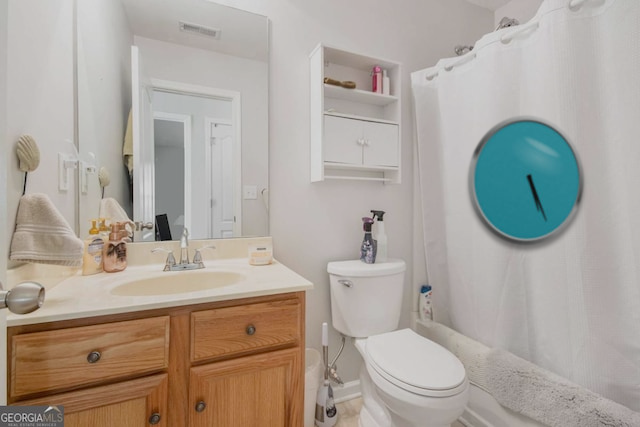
5:26
